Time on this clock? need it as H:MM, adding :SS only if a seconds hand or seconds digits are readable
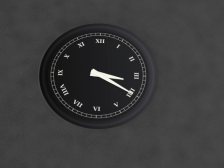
3:20
